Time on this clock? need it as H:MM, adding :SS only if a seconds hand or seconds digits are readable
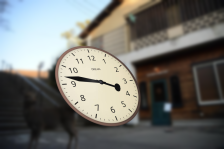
3:47
